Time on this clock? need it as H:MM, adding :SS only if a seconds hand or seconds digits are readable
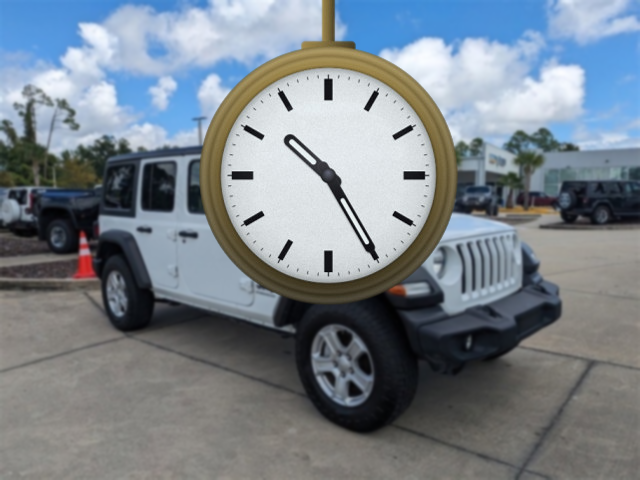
10:25
